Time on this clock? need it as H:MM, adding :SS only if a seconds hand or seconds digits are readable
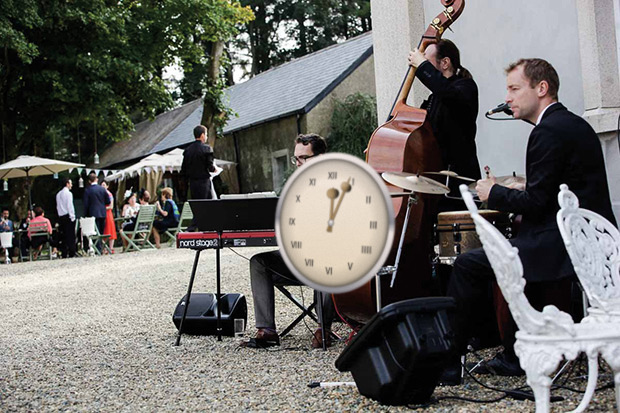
12:04
